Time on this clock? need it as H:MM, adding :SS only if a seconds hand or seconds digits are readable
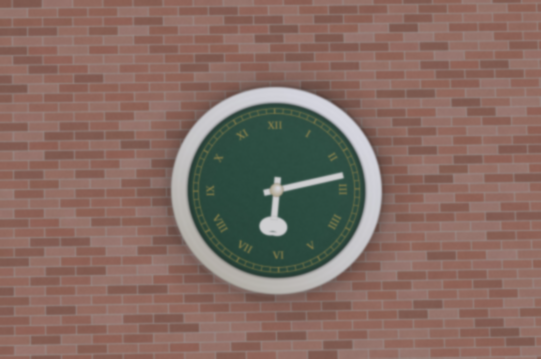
6:13
